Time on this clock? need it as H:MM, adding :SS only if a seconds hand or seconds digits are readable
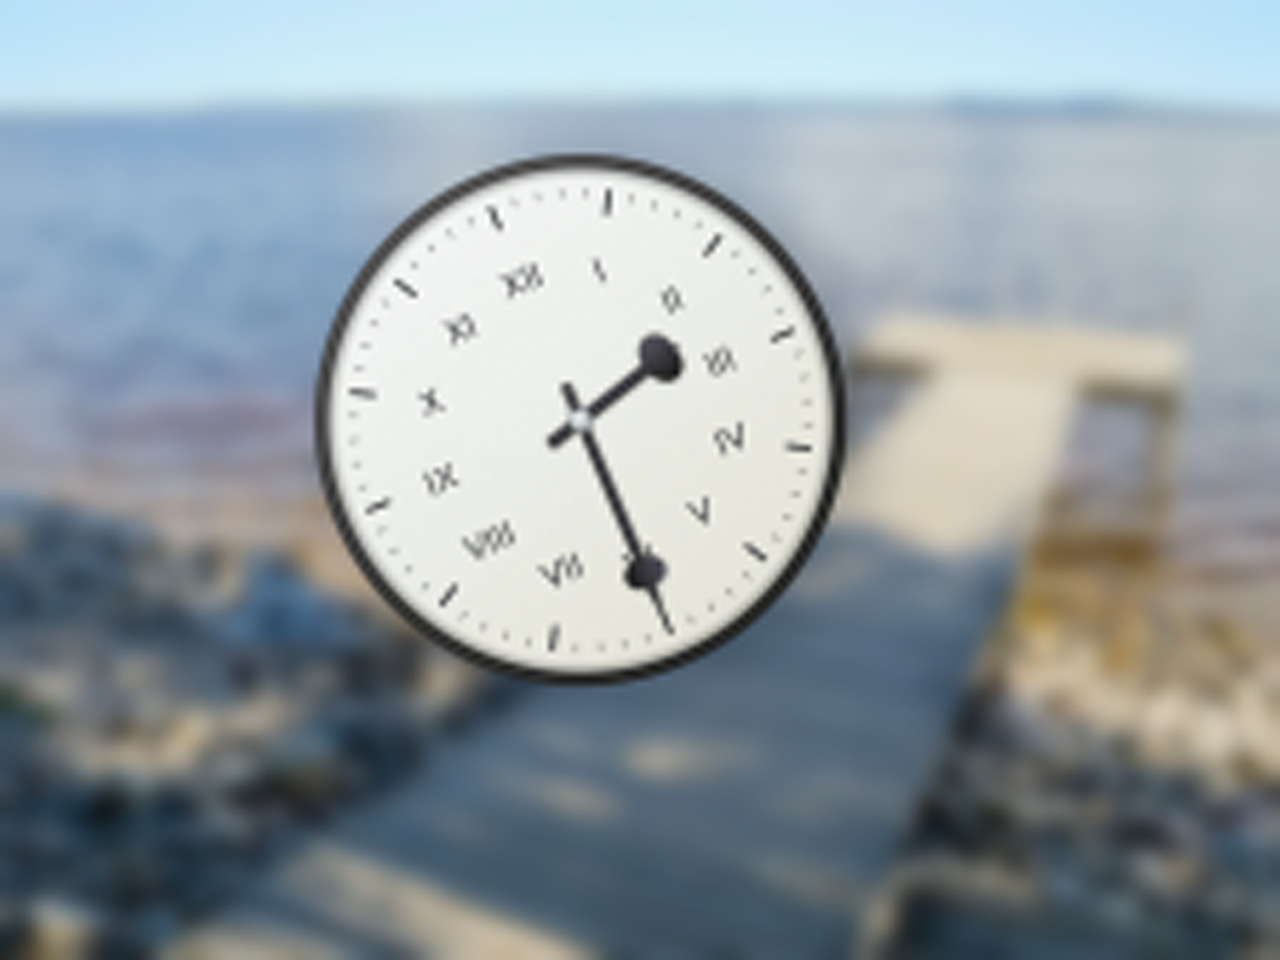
2:30
